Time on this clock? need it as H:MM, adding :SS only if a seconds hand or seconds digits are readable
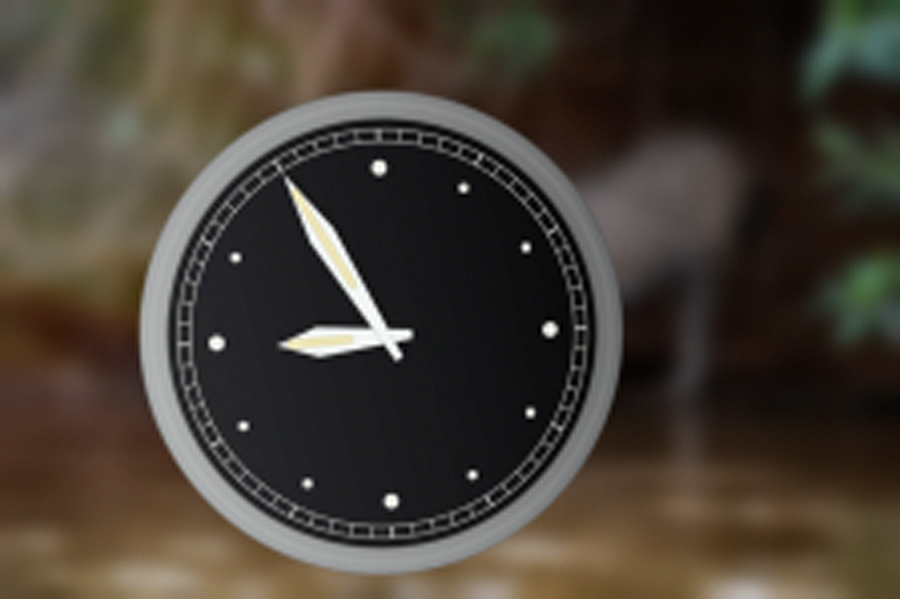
8:55
